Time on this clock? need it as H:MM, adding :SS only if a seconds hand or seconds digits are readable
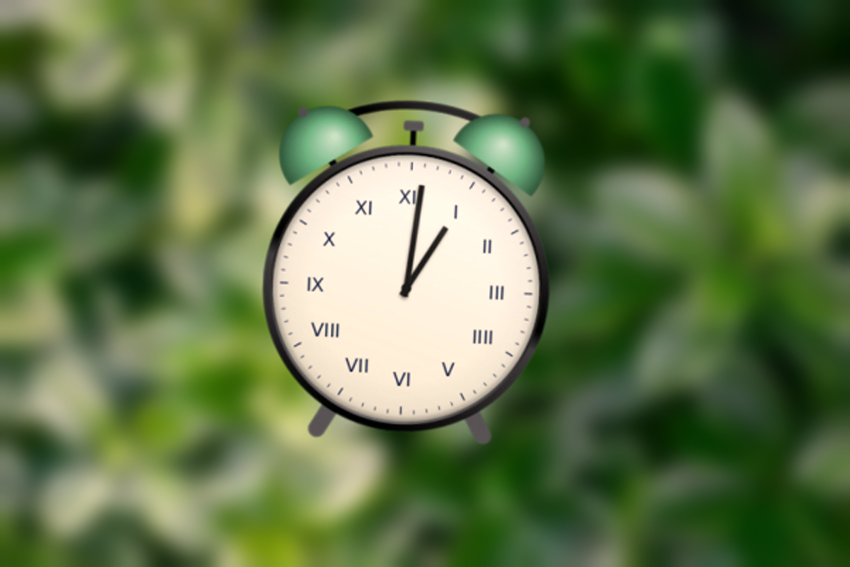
1:01
